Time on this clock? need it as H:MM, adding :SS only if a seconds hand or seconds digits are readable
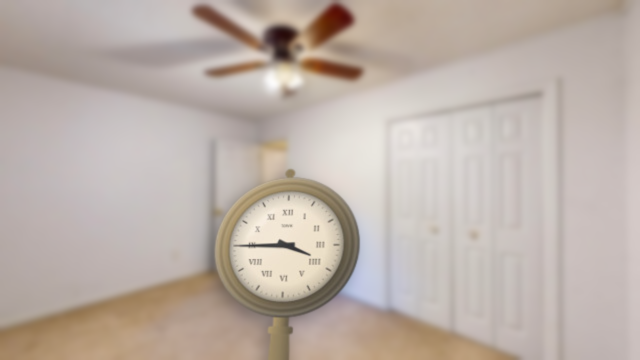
3:45
